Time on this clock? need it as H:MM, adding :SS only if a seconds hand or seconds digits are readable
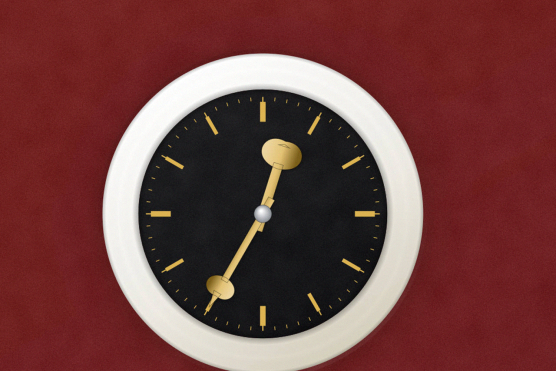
12:35
